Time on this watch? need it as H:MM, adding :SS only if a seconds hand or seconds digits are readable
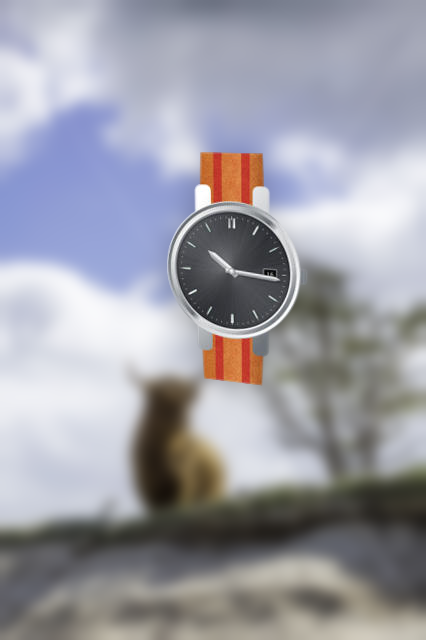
10:16
